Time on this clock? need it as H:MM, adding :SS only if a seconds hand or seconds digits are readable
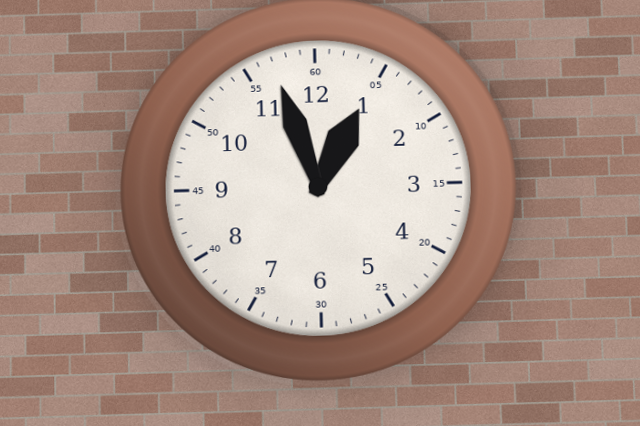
12:57
